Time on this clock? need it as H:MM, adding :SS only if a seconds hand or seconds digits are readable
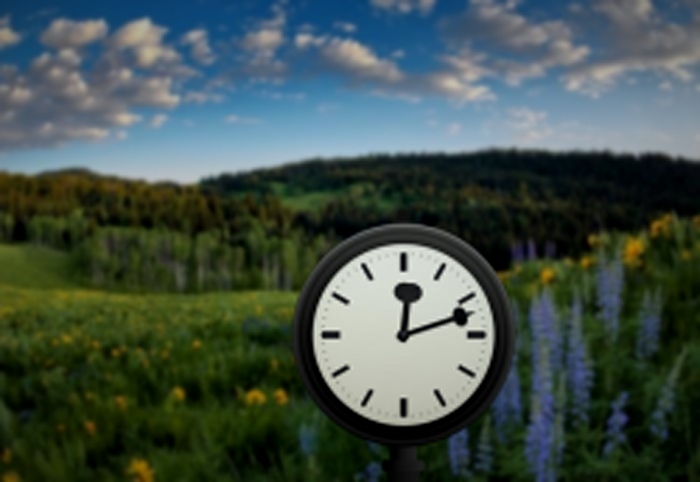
12:12
